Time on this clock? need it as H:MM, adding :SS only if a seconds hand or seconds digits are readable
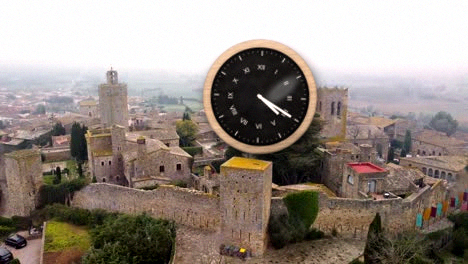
4:20
